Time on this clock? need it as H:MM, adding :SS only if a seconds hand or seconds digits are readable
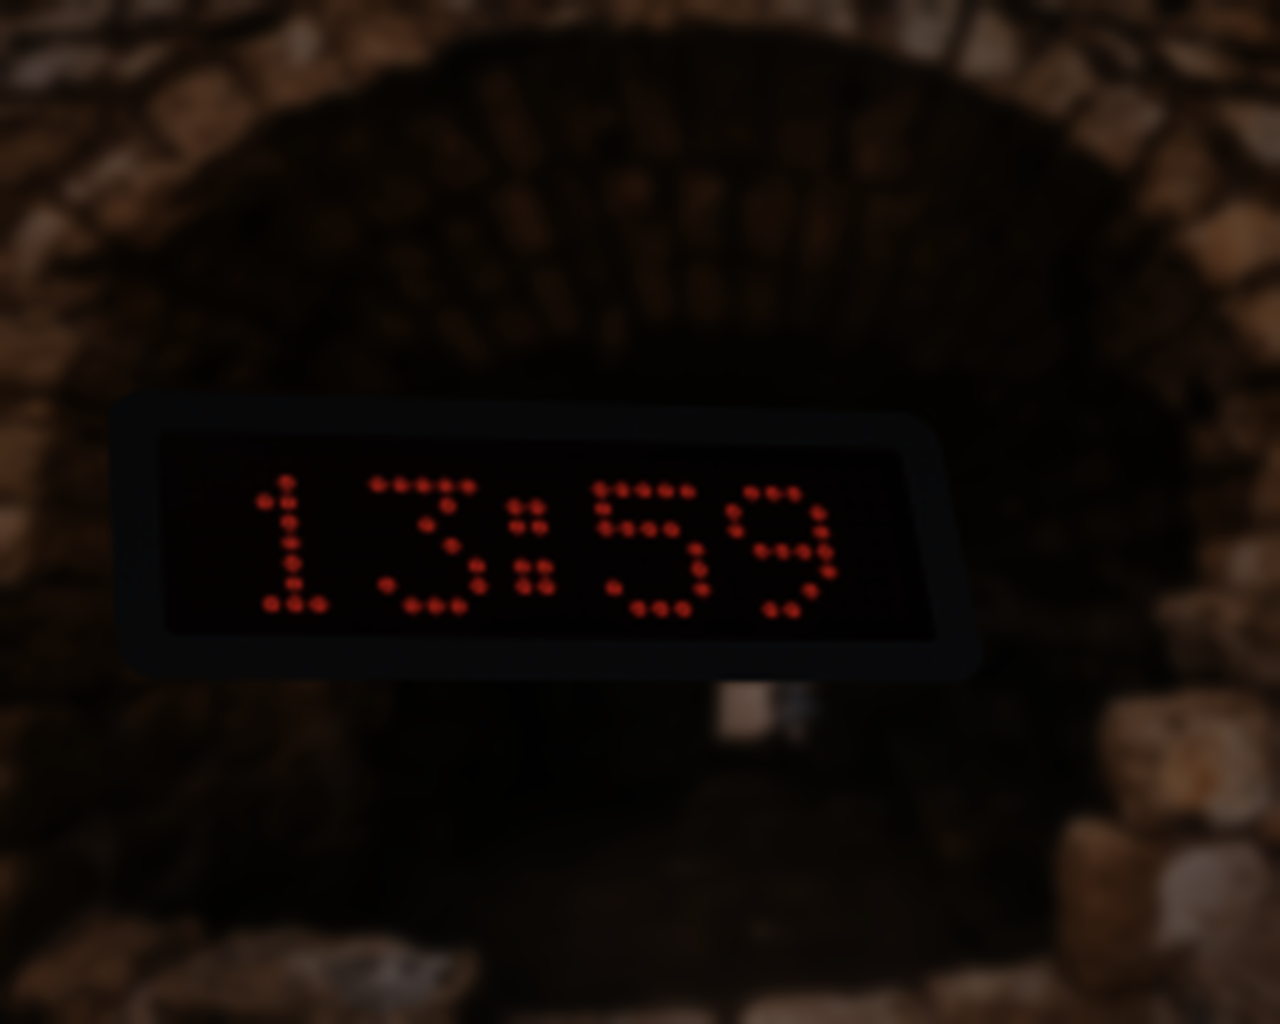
13:59
